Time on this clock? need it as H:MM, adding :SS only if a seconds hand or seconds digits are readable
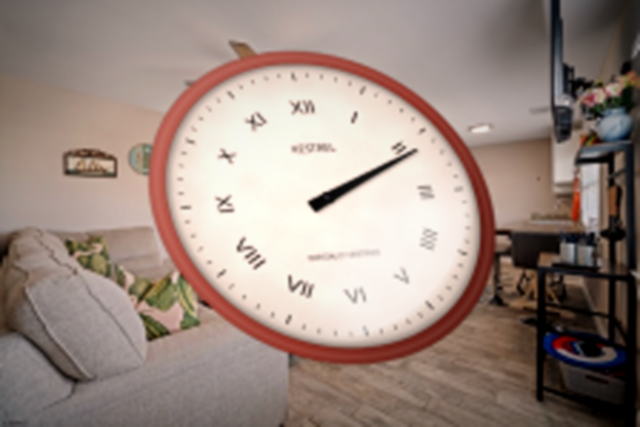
2:11
